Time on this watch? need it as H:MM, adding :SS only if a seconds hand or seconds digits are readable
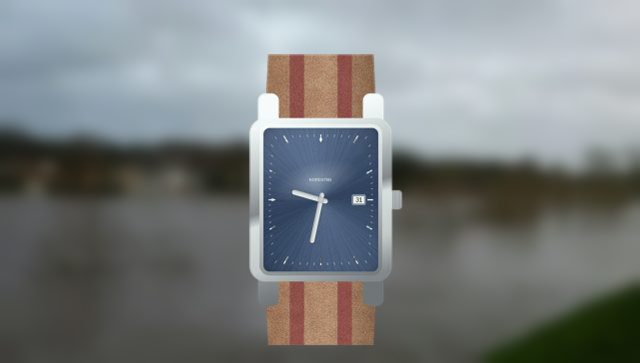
9:32
